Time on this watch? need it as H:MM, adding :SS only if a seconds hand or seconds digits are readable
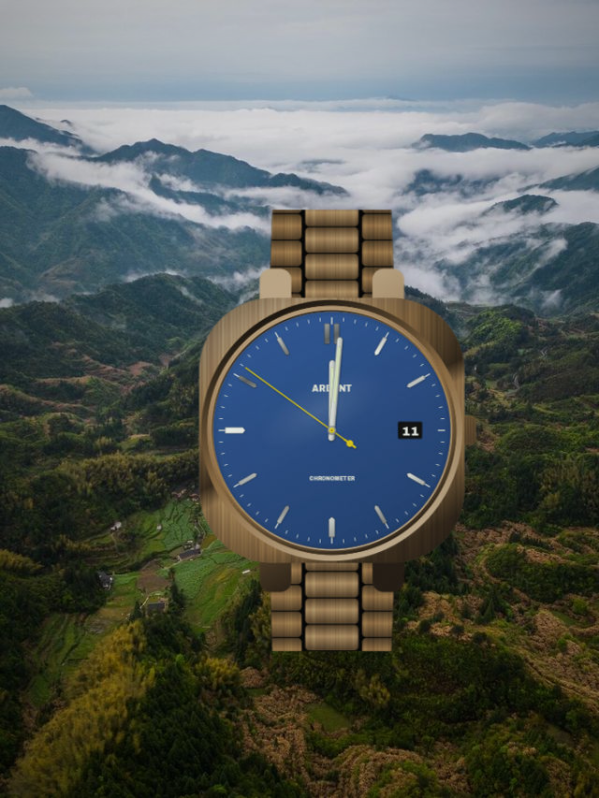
12:00:51
